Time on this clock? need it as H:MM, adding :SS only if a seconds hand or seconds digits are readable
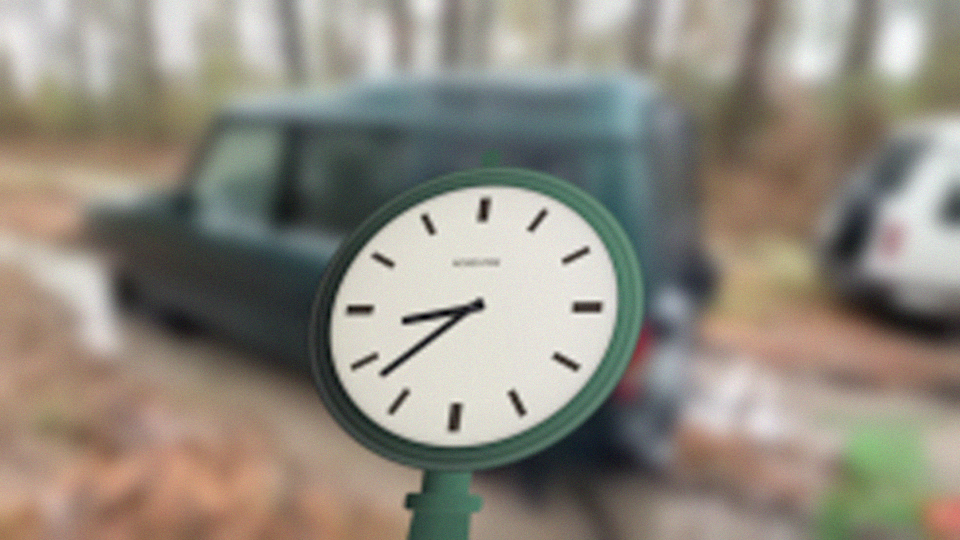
8:38
